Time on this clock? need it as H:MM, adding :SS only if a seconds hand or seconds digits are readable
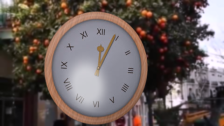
12:04
